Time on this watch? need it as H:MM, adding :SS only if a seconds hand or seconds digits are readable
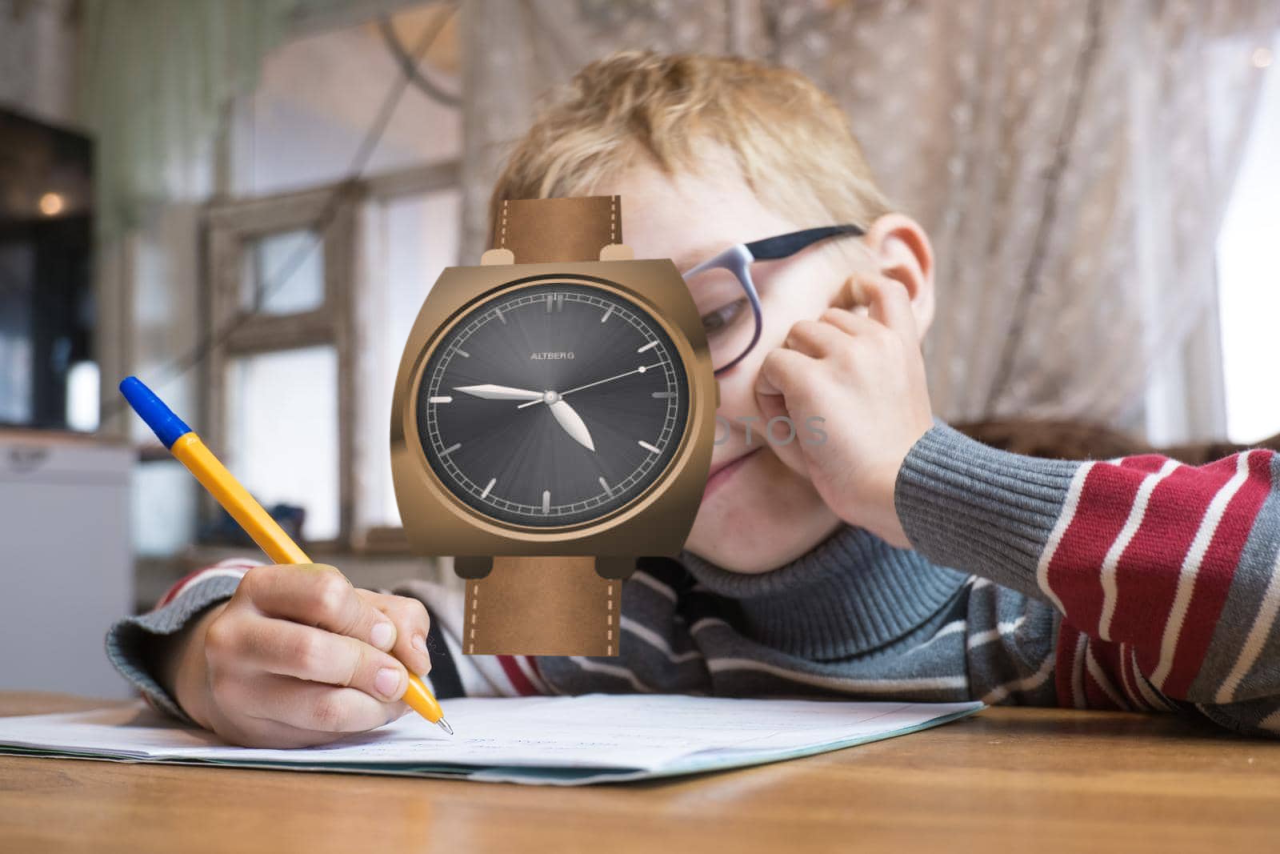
4:46:12
